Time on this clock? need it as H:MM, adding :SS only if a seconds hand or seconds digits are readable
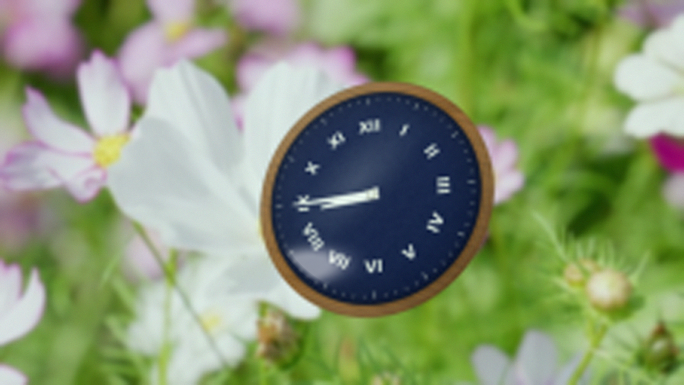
8:45
